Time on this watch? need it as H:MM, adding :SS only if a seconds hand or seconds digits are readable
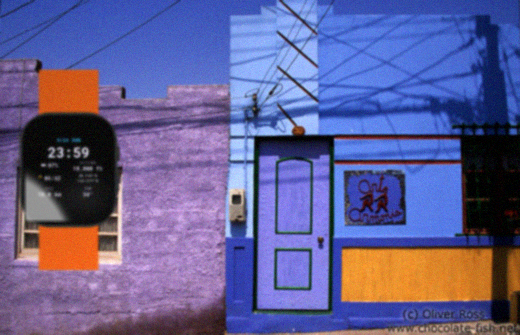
23:59
